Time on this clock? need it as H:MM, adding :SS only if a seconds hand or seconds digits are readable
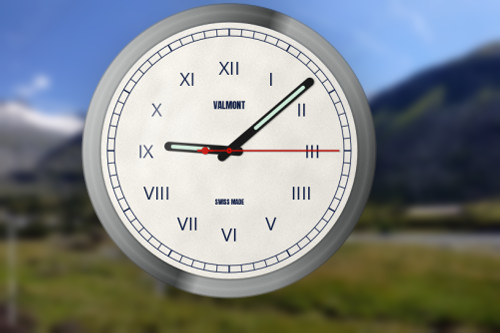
9:08:15
